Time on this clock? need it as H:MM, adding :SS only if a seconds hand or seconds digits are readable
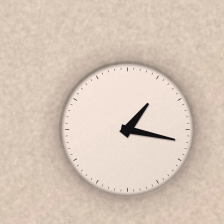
1:17
